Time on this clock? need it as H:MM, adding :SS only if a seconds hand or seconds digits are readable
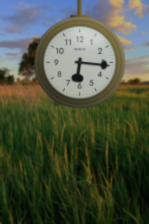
6:16
